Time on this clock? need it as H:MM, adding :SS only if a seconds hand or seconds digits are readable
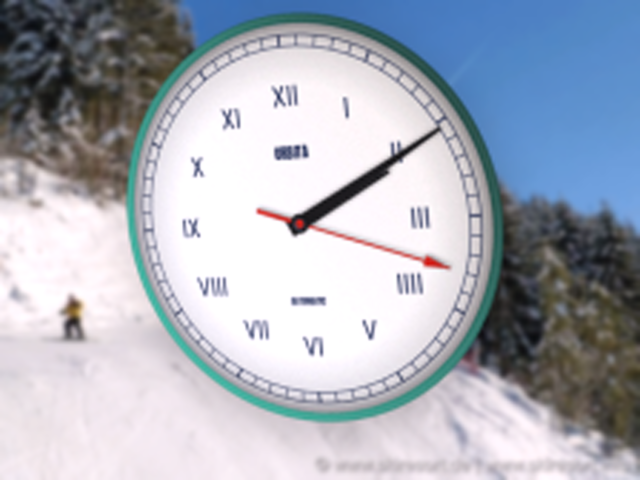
2:10:18
